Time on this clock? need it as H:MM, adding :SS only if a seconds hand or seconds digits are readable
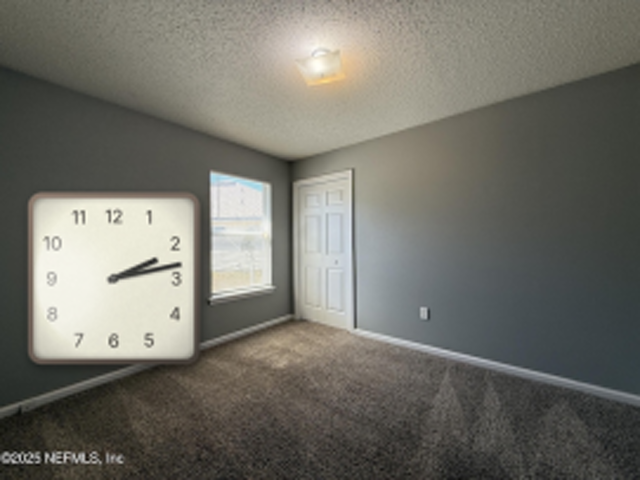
2:13
